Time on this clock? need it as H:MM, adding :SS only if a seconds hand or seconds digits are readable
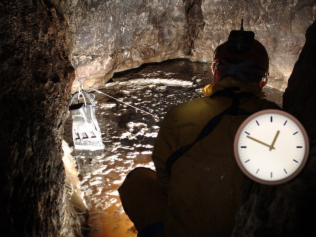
12:49
